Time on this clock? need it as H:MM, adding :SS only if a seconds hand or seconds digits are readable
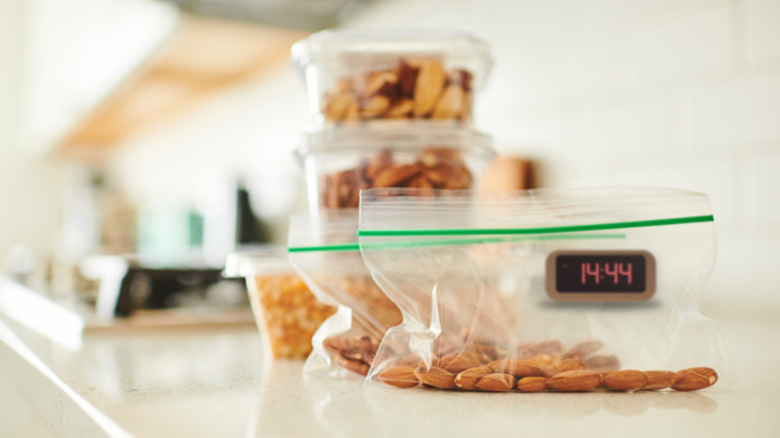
14:44
